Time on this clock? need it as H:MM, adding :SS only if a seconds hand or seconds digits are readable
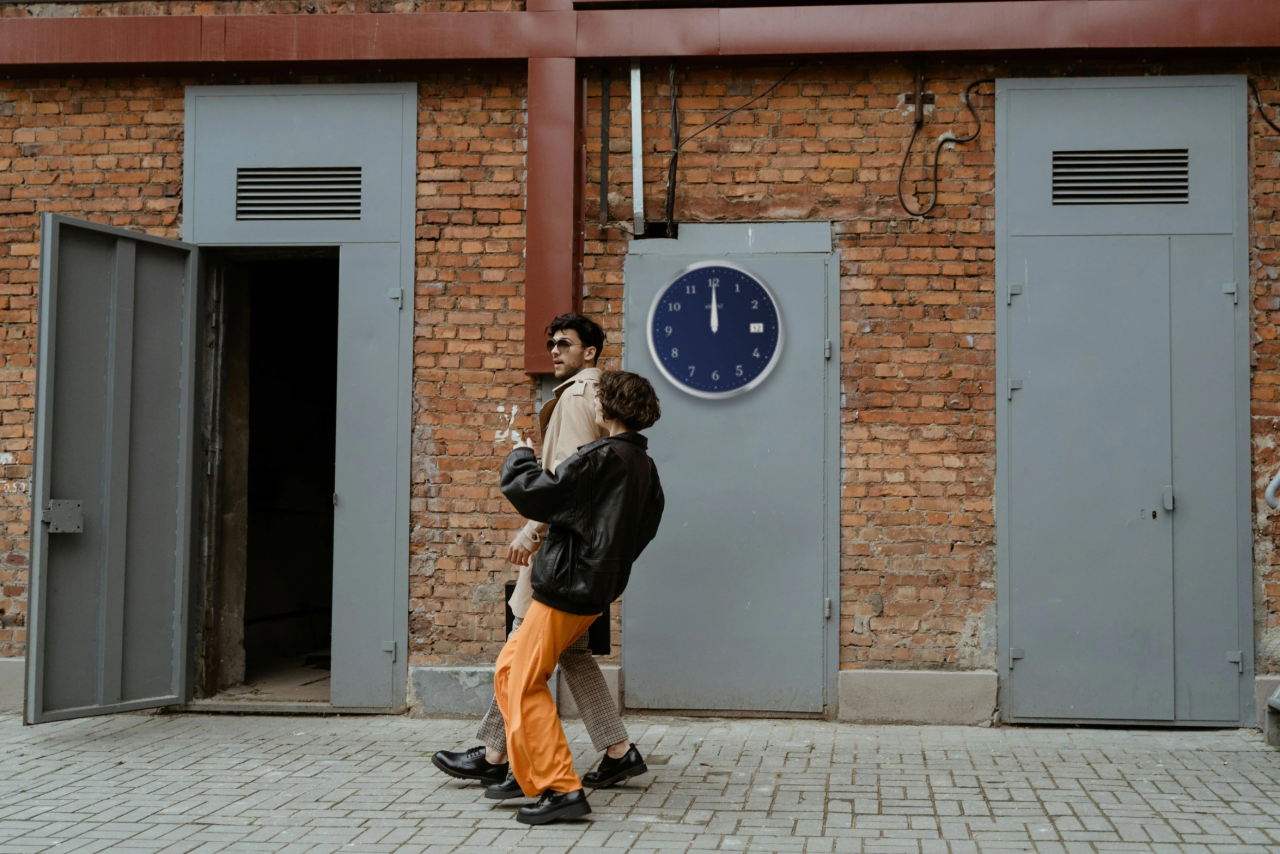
12:00
